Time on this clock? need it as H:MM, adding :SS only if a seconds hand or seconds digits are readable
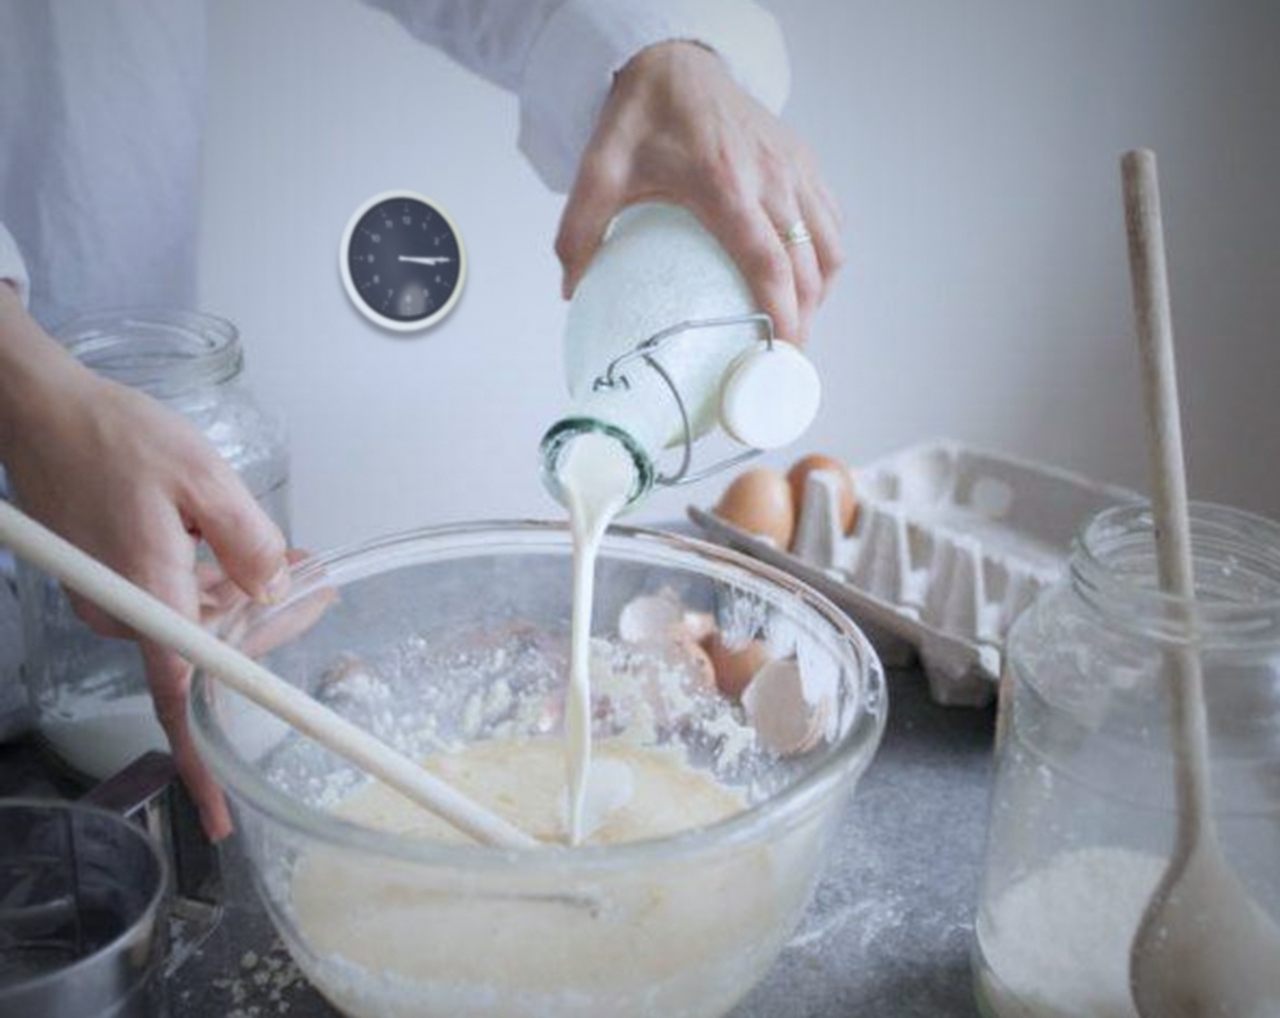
3:15
